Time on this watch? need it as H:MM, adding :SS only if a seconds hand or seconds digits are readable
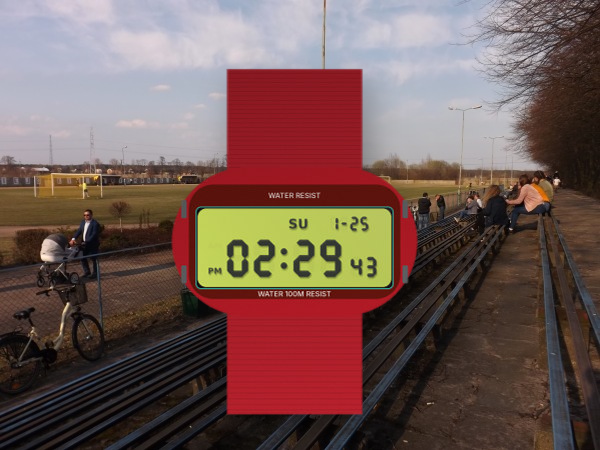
2:29:43
